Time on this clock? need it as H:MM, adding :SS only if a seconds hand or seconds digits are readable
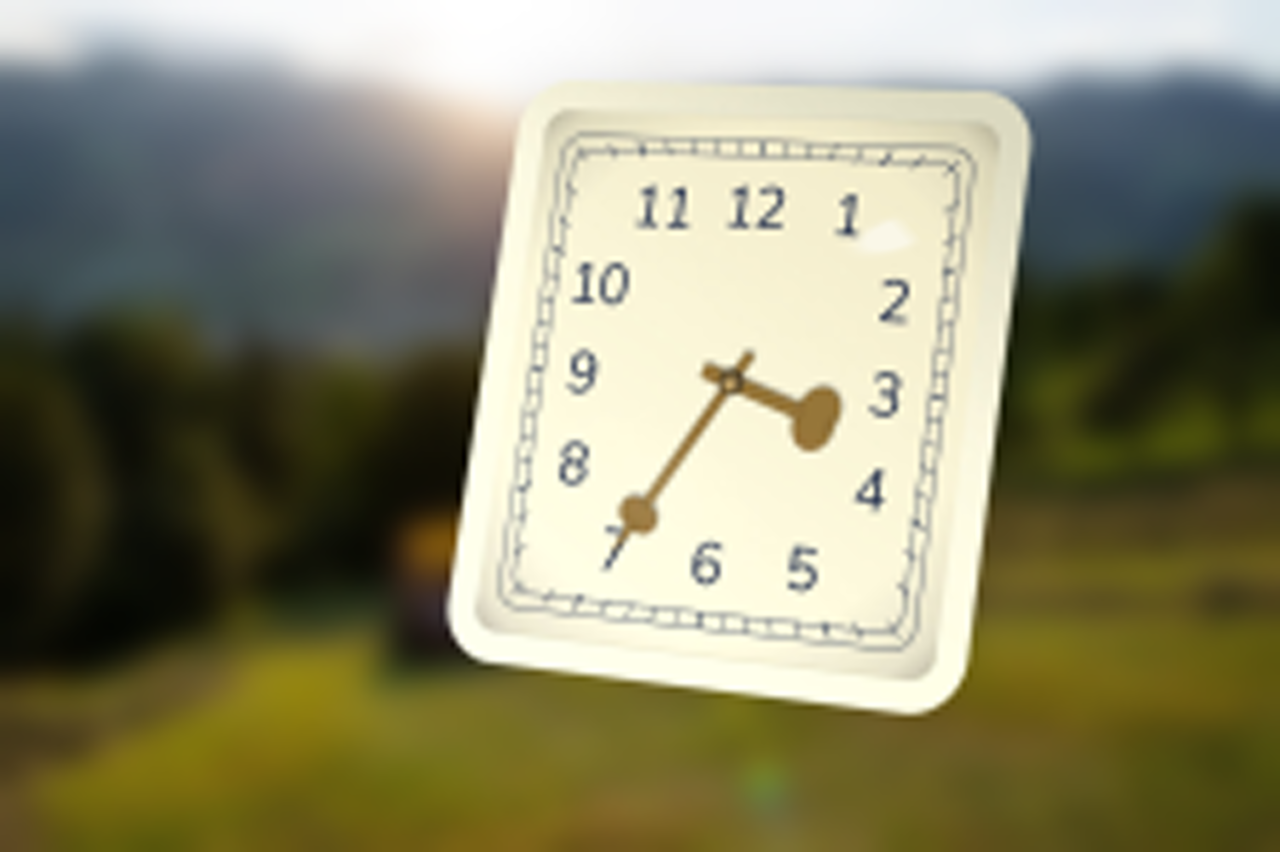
3:35
